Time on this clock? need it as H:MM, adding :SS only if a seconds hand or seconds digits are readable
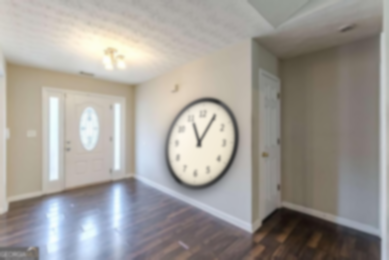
11:05
